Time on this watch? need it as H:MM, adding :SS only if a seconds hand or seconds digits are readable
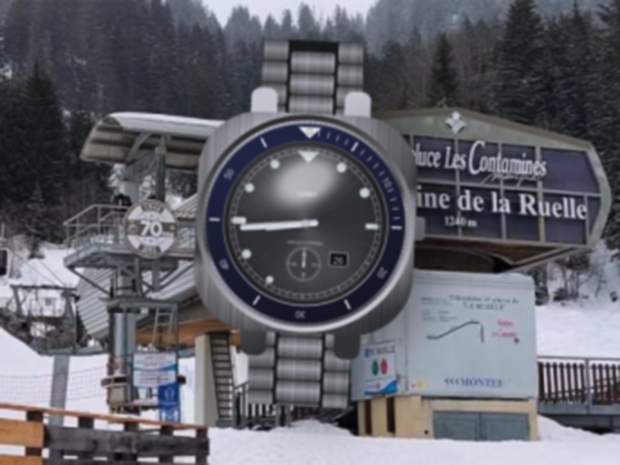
8:44
